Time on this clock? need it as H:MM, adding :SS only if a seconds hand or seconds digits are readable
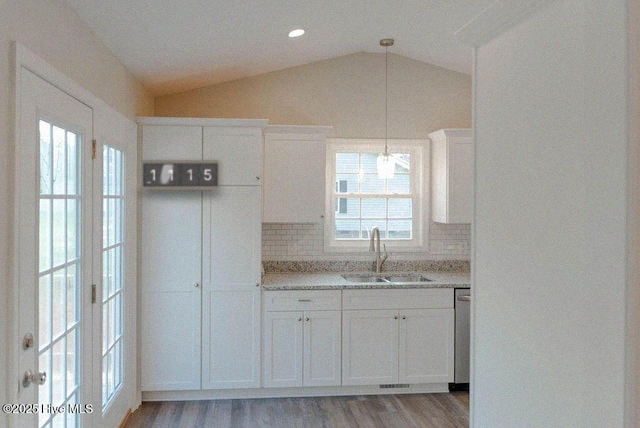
11:15
